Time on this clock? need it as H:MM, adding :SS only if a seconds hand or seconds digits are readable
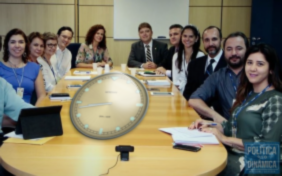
8:43
